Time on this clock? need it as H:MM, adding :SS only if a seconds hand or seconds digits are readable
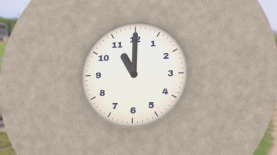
11:00
